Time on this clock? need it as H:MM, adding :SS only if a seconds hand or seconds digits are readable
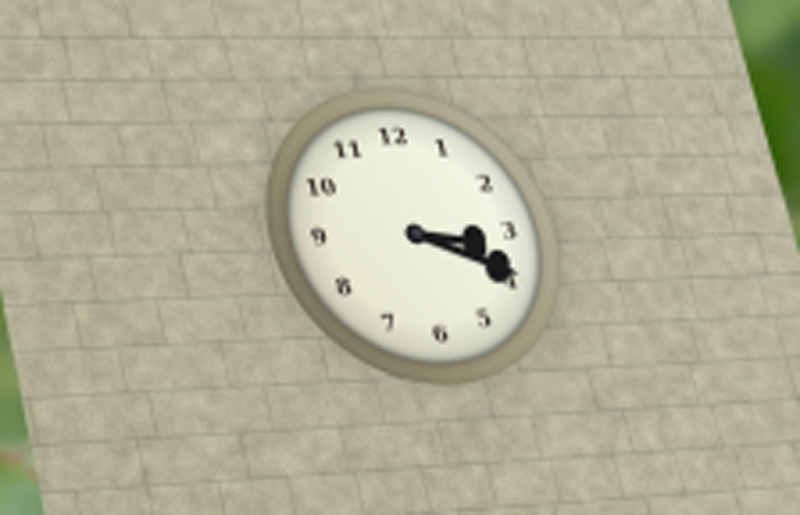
3:19
